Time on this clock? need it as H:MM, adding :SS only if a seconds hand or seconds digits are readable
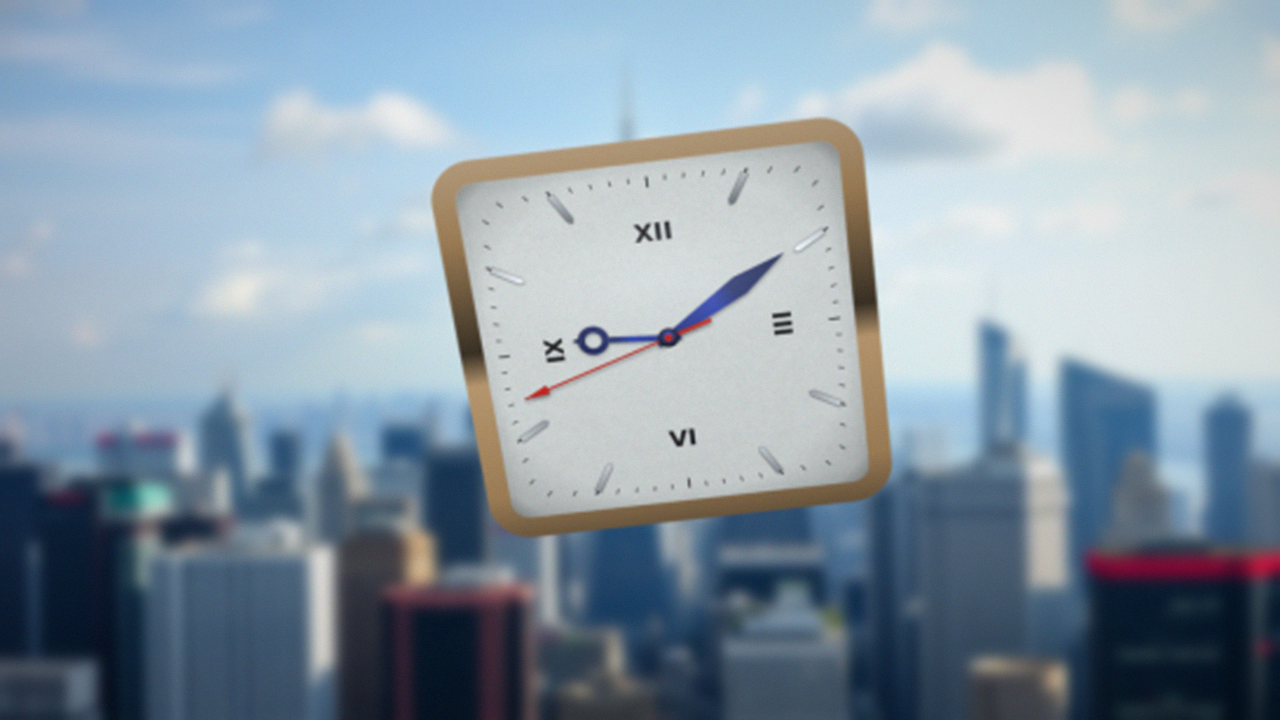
9:09:42
